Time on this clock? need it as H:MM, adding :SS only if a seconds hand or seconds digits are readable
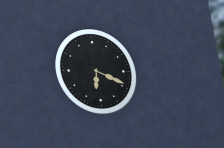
6:19
